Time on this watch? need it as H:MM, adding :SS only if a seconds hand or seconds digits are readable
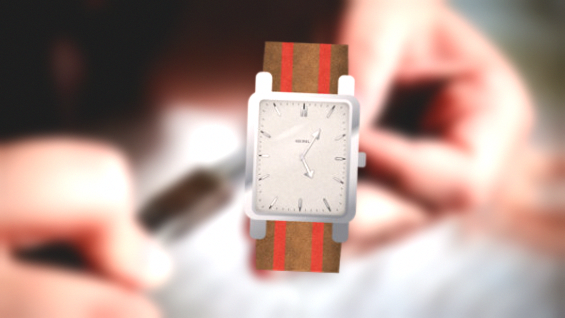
5:05
